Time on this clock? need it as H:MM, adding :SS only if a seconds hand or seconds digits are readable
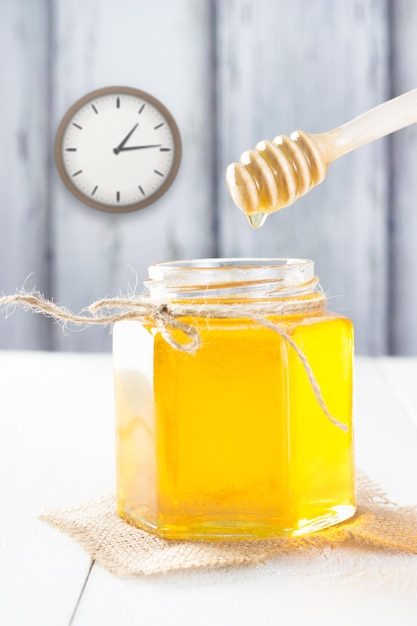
1:14
